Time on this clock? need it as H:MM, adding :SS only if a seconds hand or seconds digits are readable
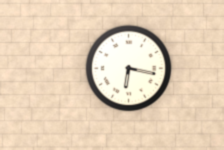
6:17
